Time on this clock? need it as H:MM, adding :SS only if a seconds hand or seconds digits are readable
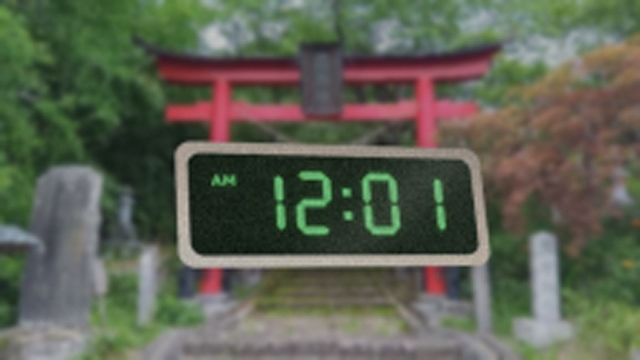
12:01
